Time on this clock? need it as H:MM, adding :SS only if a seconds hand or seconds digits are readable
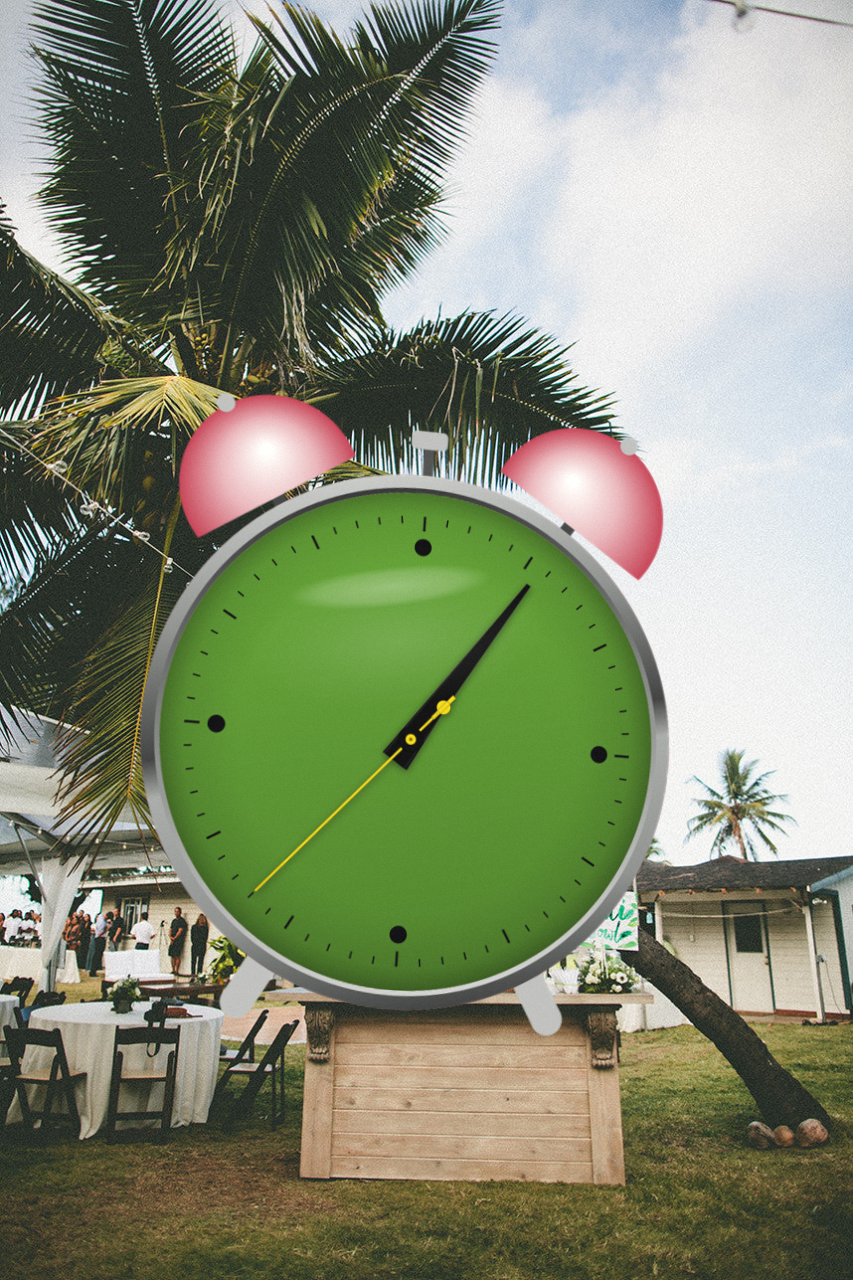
1:05:37
